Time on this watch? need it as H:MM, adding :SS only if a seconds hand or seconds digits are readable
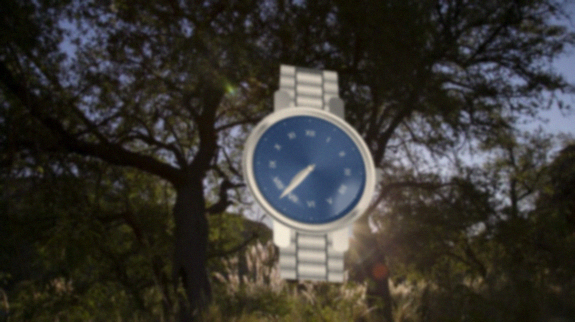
7:37
